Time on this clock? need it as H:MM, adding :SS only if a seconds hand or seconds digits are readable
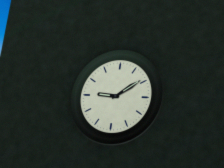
9:09
